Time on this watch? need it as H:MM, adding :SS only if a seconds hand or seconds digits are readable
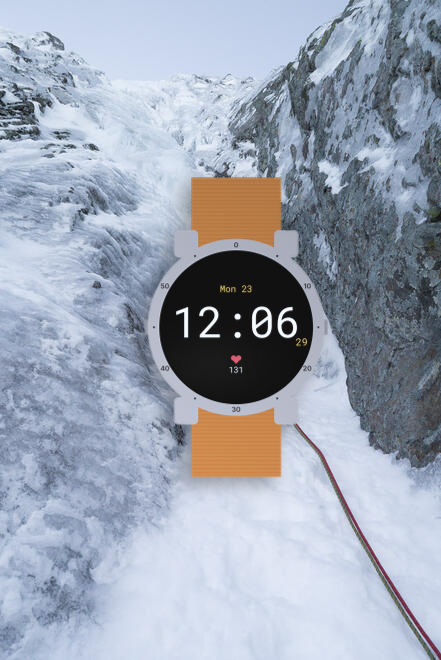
12:06:29
